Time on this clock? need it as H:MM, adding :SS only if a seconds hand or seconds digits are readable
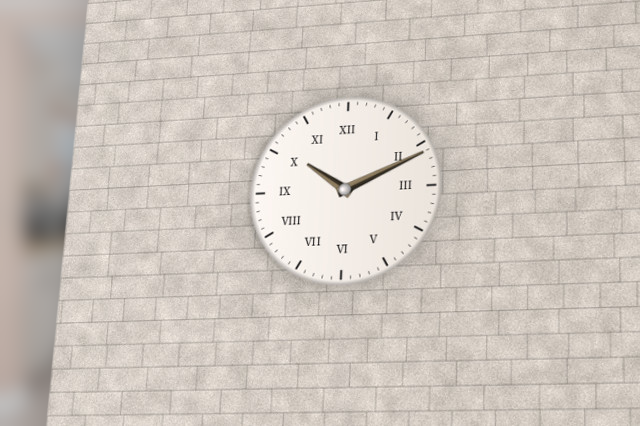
10:11
